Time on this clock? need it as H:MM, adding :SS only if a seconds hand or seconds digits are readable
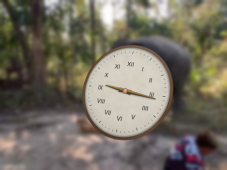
9:16
